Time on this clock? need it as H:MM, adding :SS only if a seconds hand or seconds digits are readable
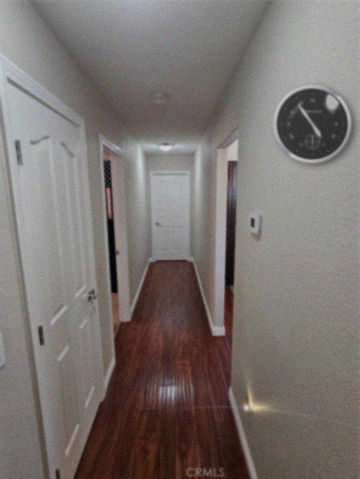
4:54
